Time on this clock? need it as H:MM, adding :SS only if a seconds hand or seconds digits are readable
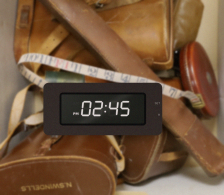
2:45
